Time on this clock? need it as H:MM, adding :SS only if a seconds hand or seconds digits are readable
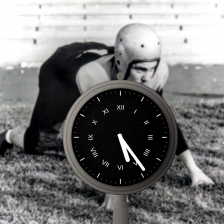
5:24
